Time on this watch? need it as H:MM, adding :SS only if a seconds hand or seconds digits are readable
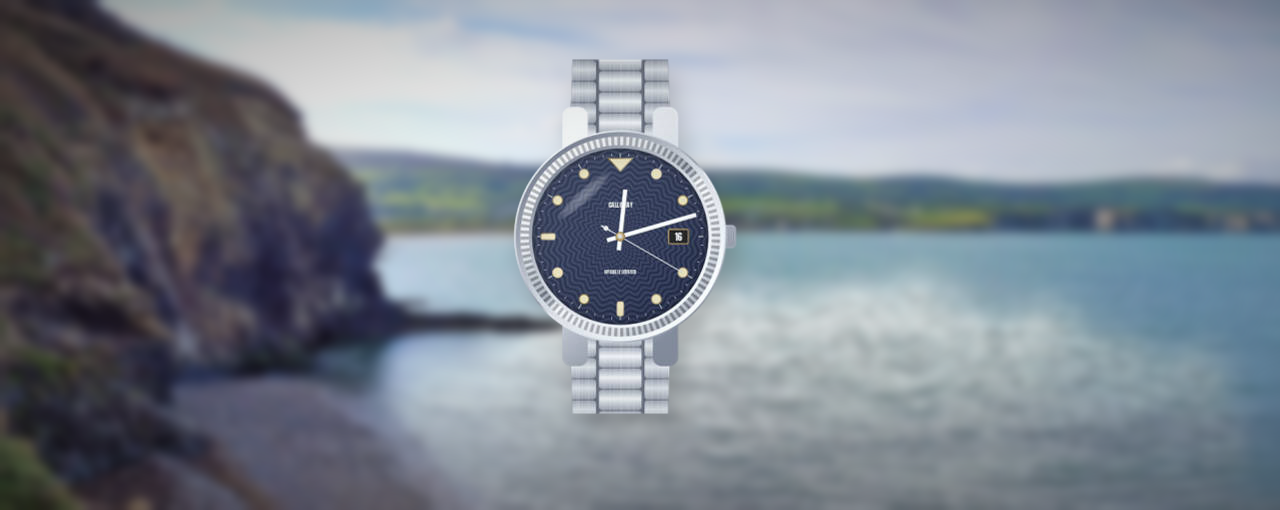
12:12:20
